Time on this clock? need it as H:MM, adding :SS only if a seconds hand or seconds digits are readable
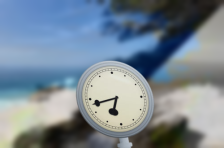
6:43
